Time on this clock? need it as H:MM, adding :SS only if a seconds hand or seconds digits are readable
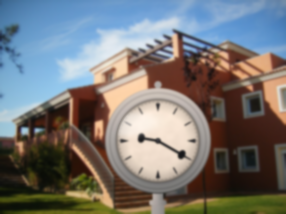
9:20
